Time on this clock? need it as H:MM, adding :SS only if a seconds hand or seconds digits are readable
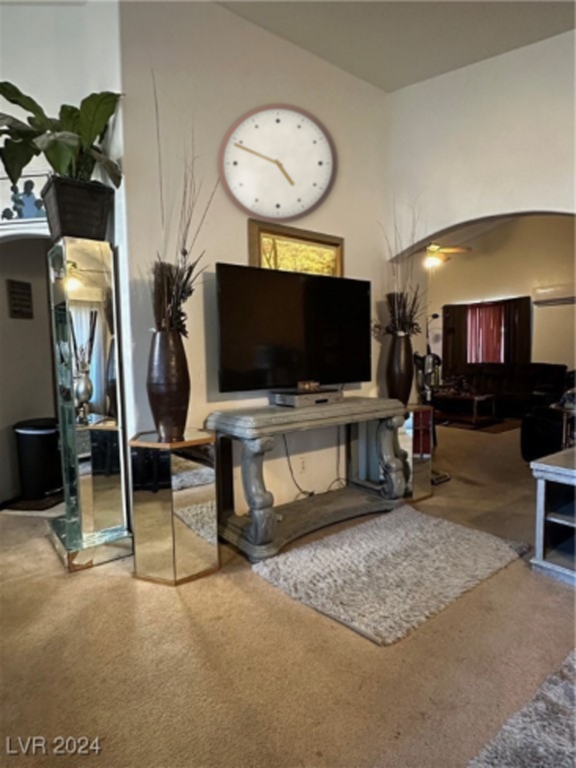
4:49
